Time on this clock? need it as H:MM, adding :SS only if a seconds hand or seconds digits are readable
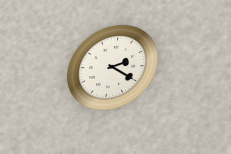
2:20
